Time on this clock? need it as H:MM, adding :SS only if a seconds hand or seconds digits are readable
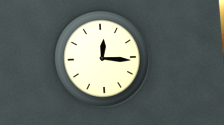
12:16
